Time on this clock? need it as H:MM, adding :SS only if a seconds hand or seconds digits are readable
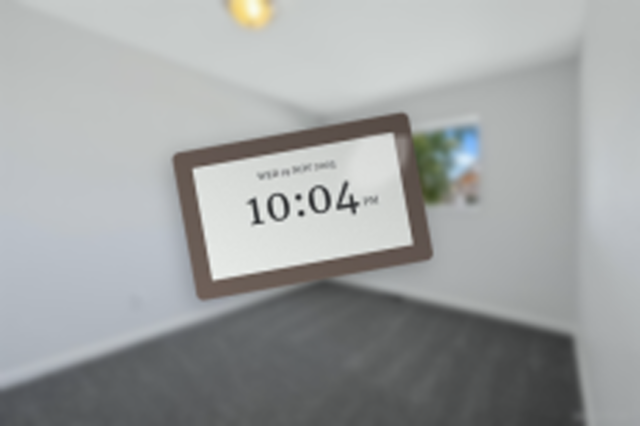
10:04
